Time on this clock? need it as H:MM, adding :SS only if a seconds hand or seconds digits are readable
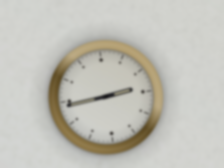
2:44
